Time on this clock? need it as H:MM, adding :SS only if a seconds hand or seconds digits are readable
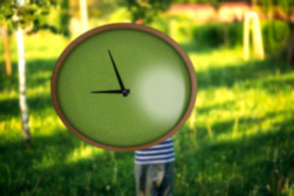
8:57
